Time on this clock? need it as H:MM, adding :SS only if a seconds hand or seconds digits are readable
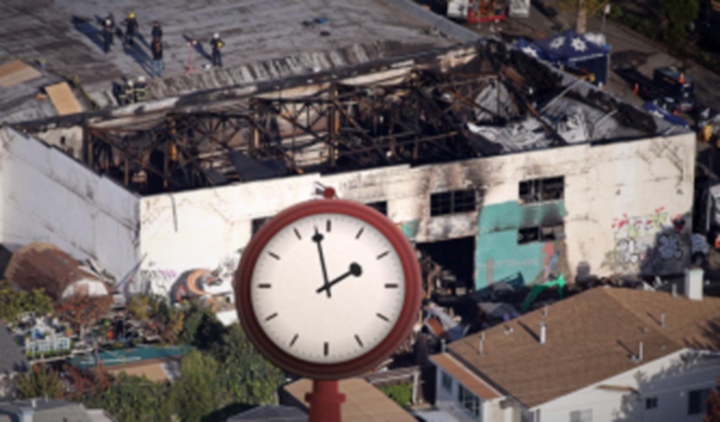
1:58
